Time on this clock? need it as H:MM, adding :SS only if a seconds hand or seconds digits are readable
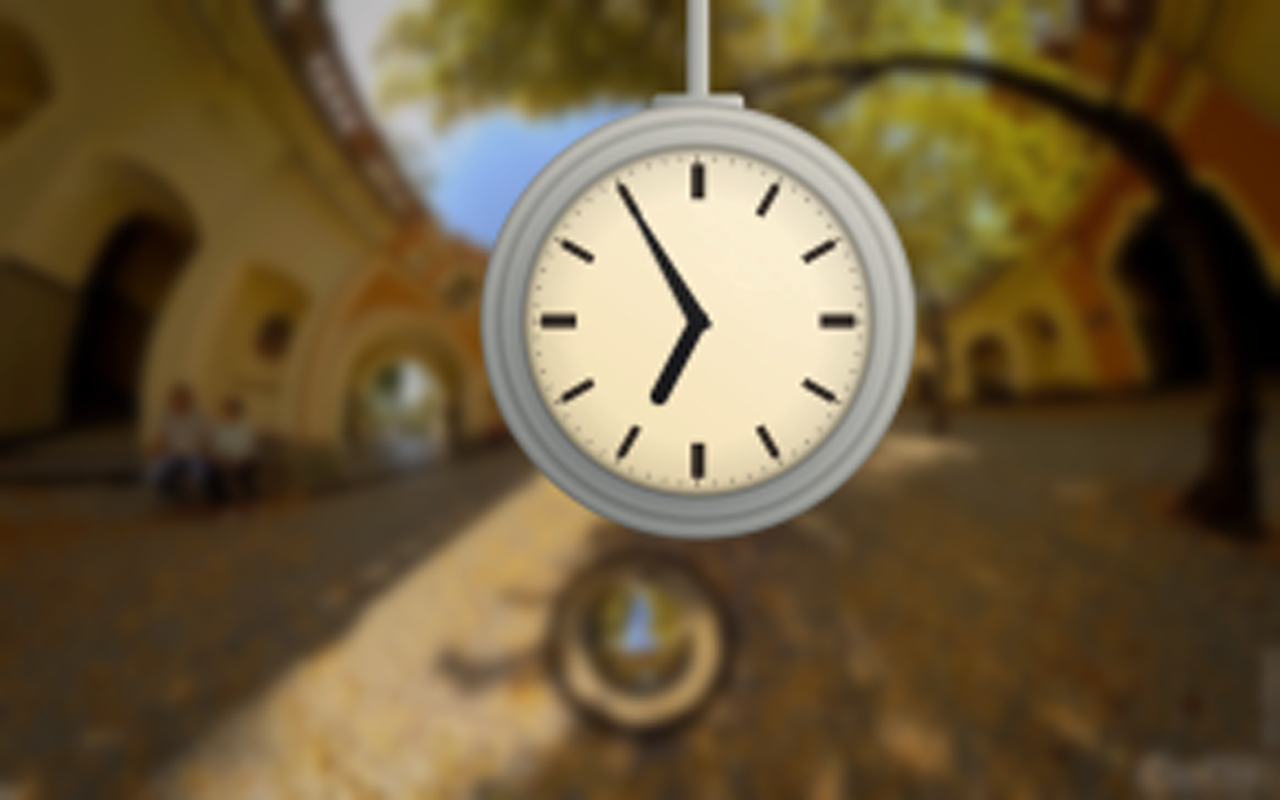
6:55
